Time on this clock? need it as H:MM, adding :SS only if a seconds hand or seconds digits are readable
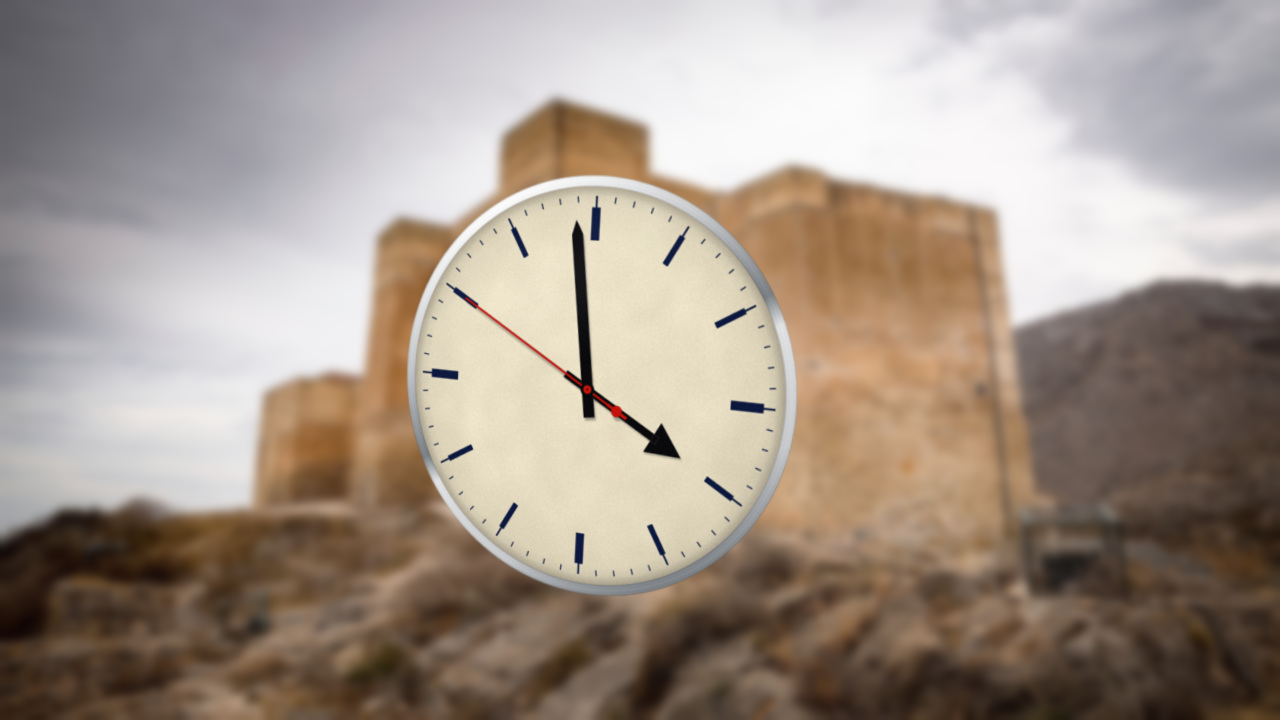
3:58:50
